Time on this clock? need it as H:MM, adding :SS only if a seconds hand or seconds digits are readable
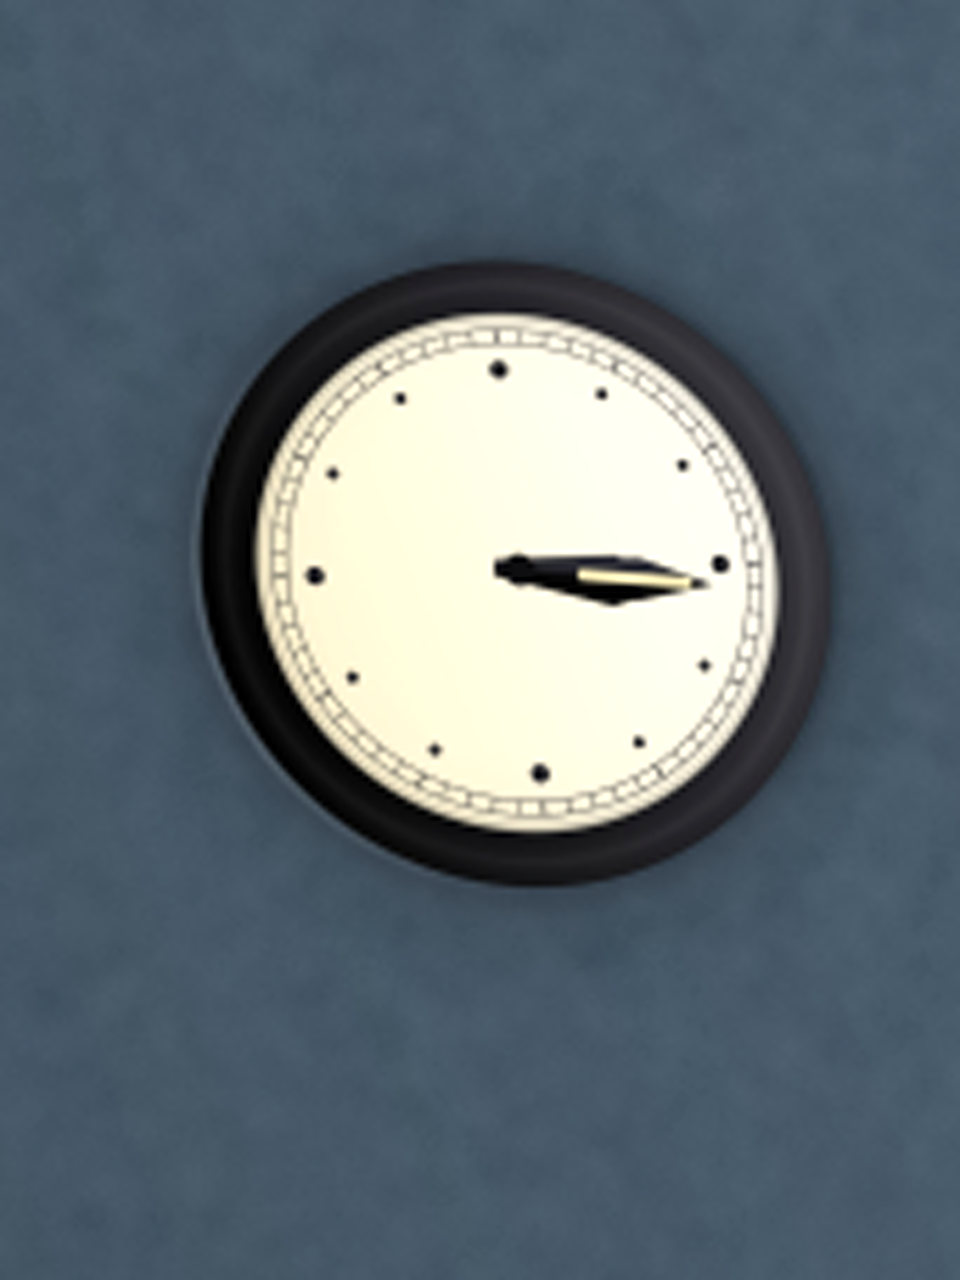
3:16
